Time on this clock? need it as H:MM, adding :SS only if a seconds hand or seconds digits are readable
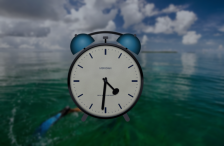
4:31
